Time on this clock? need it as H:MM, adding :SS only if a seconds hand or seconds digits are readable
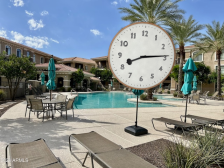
8:14
